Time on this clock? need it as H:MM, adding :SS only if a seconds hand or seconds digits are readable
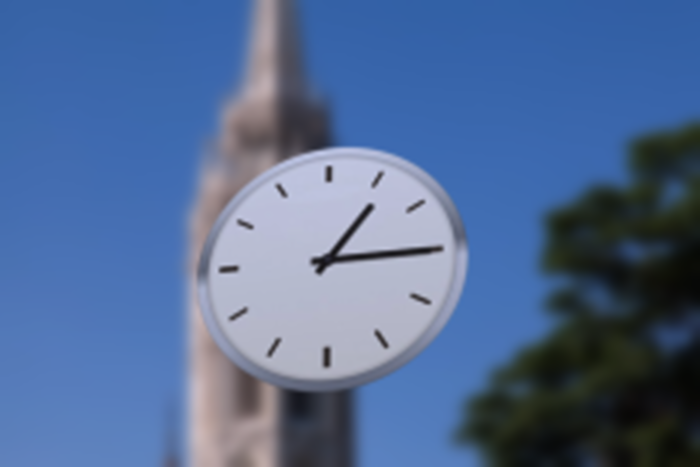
1:15
